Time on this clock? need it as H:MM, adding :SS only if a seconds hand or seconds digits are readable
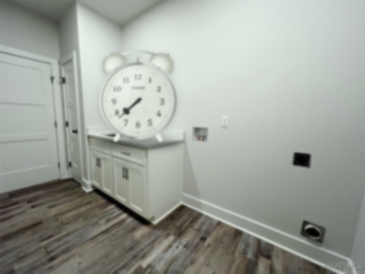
7:38
